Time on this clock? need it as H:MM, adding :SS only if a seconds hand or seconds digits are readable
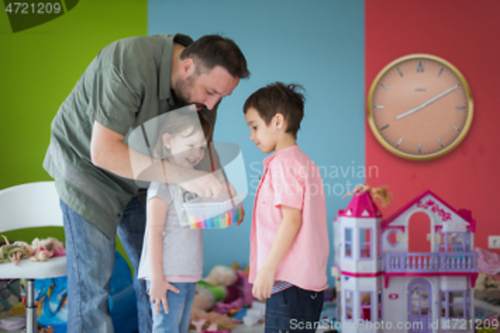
8:10
